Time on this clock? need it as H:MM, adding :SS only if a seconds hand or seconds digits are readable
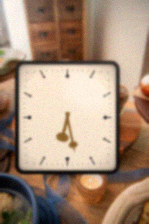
6:28
